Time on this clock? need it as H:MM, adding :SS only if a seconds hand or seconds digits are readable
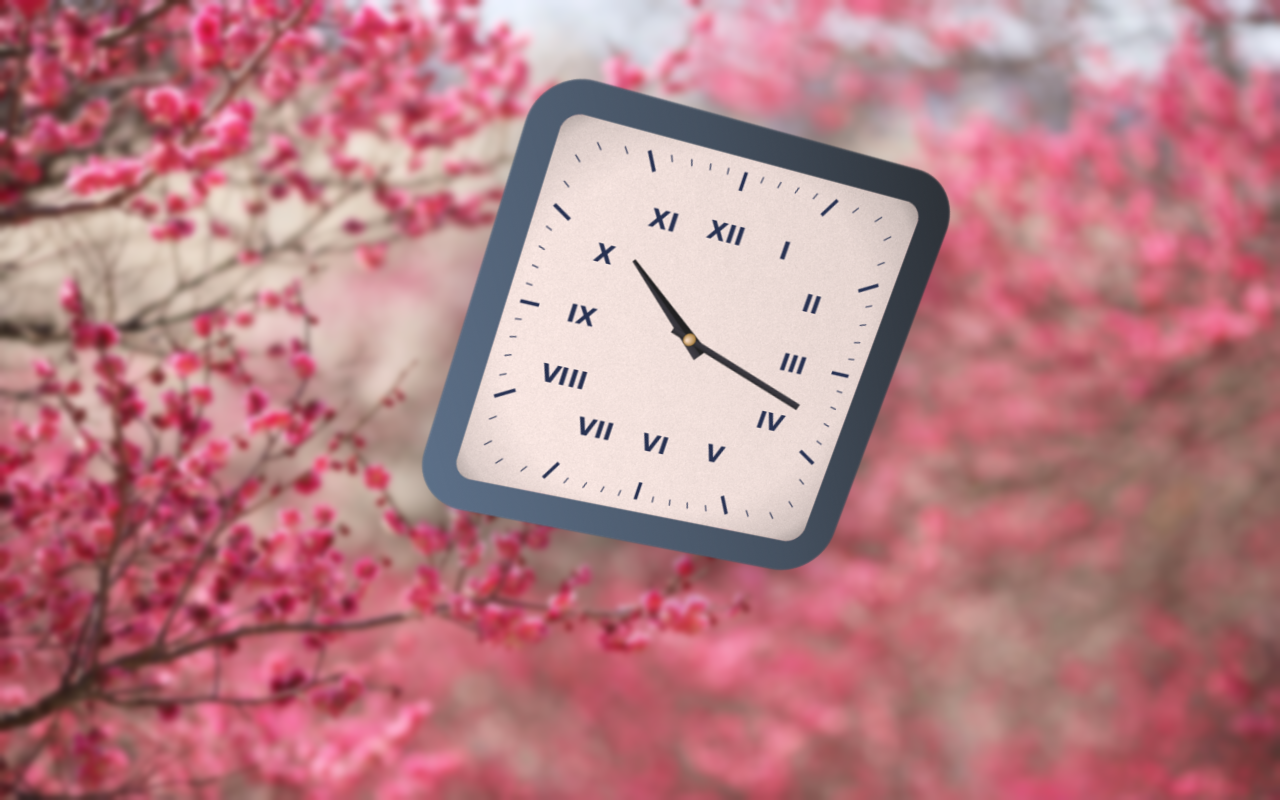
10:18
